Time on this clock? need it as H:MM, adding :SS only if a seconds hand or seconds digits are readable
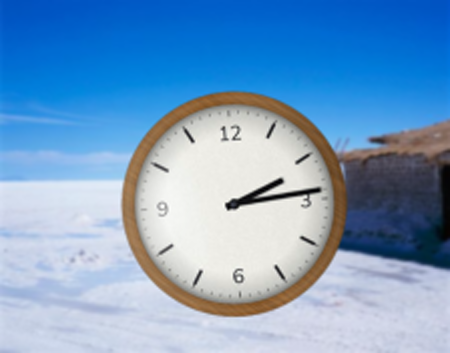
2:14
